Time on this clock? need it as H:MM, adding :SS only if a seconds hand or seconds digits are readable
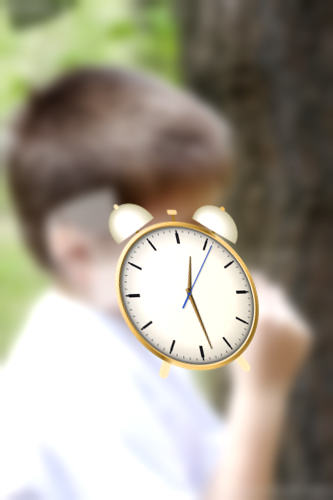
12:28:06
